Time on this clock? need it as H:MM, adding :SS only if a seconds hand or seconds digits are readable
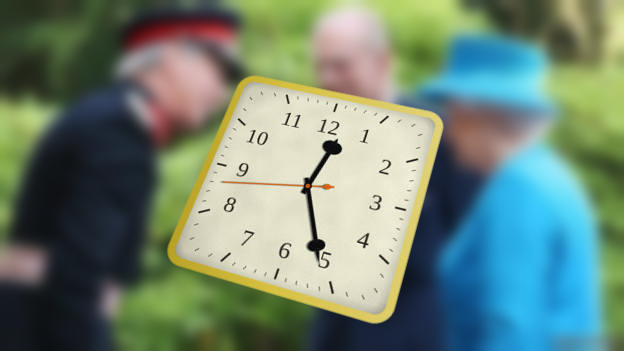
12:25:43
